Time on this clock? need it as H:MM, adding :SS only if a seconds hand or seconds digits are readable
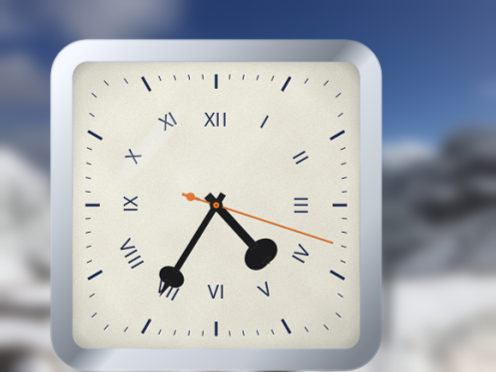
4:35:18
